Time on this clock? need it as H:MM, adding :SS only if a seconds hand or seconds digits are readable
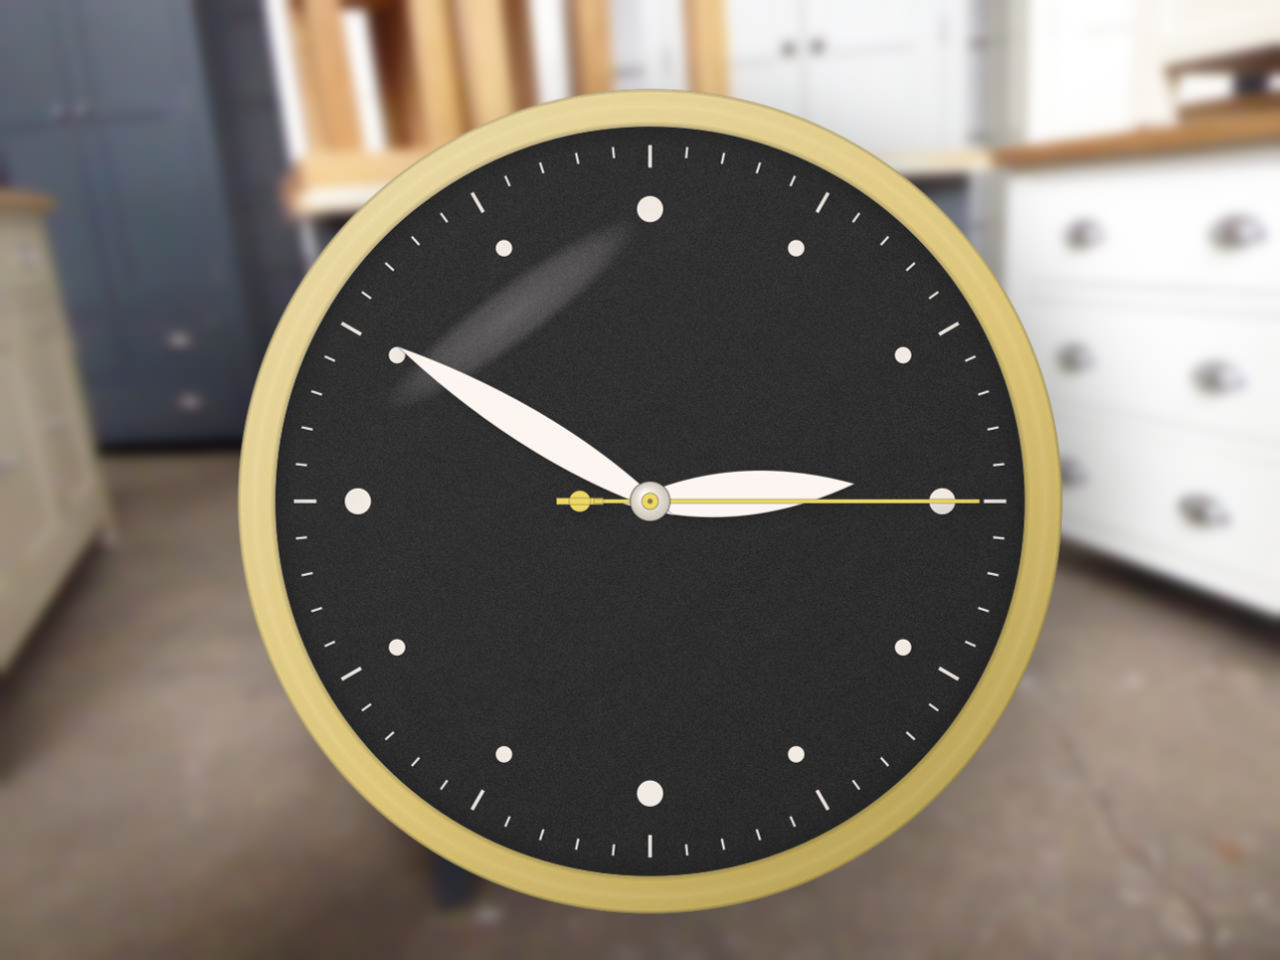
2:50:15
